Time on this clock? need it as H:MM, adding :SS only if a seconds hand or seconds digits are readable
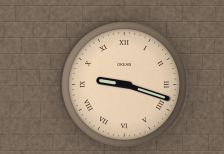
9:18
